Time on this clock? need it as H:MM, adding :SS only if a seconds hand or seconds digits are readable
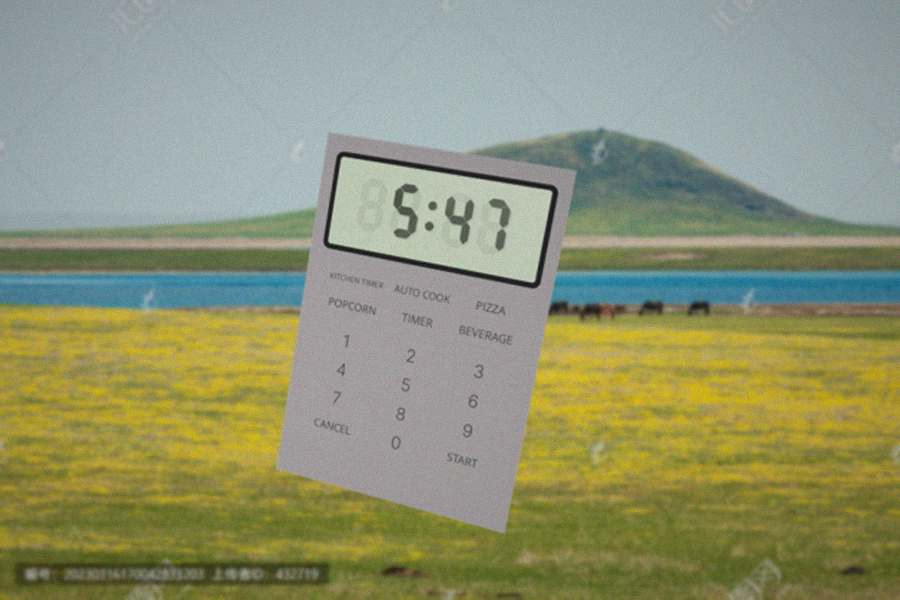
5:47
